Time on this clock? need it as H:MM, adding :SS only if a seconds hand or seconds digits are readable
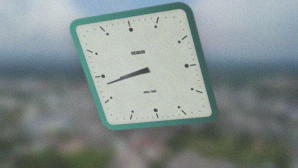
8:43
